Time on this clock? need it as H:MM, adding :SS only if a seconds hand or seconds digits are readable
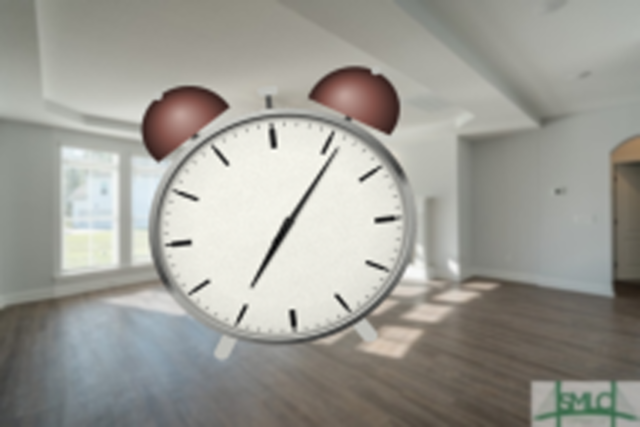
7:06
